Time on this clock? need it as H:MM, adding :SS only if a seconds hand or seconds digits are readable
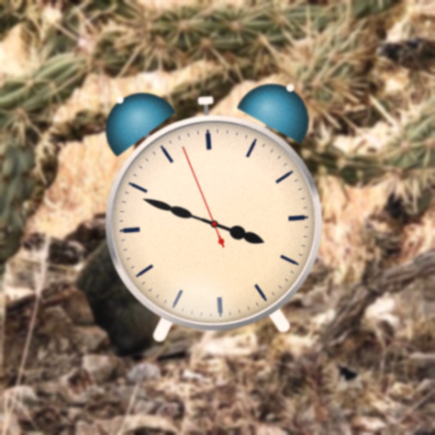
3:48:57
